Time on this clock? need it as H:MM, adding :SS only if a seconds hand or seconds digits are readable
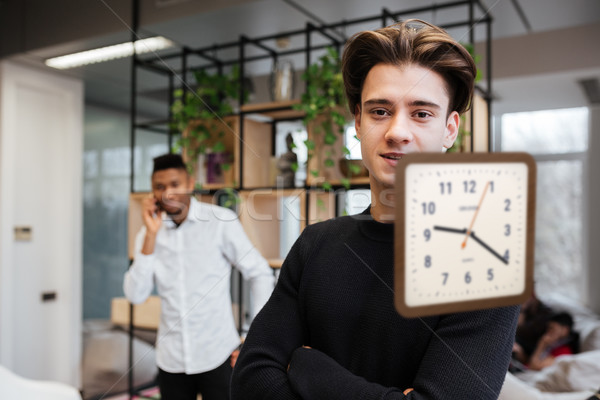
9:21:04
